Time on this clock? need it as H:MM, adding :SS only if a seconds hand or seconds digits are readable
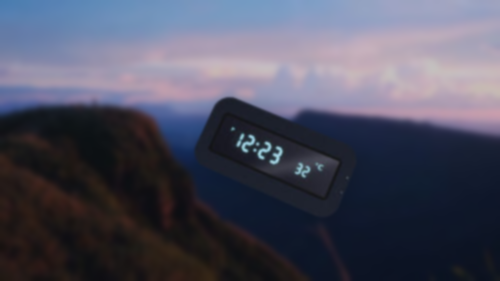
12:23
